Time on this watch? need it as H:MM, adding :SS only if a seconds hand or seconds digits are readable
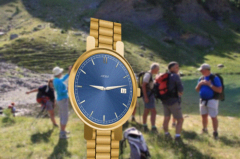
9:13
